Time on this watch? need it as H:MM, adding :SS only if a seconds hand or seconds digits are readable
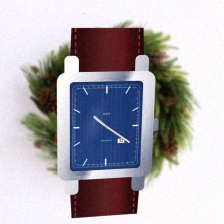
10:21
